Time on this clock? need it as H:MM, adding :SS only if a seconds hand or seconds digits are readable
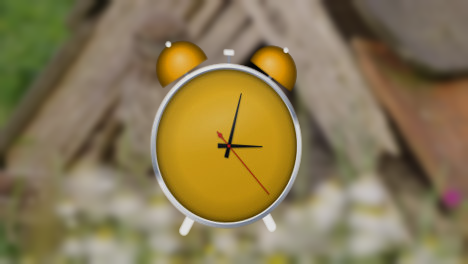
3:02:23
